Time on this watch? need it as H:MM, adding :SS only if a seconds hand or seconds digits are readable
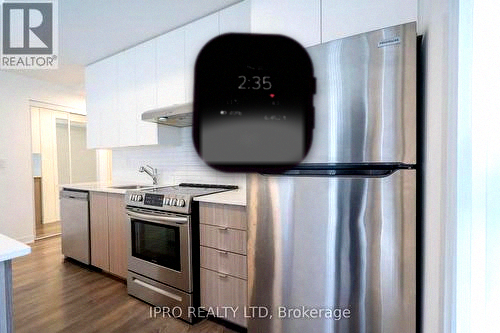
2:35
